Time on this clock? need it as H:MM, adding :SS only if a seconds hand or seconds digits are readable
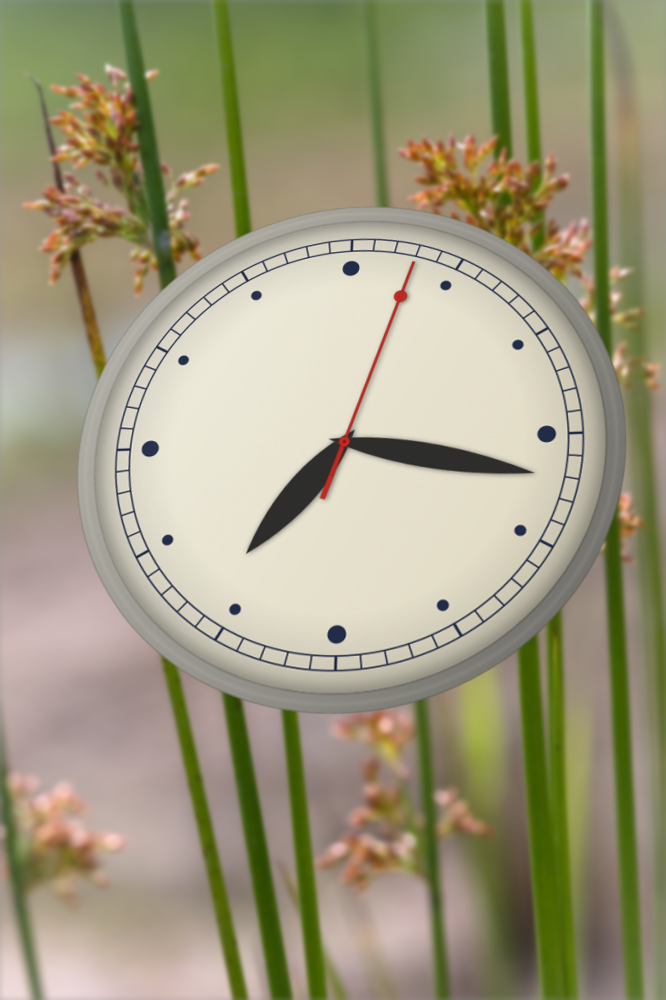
7:17:03
